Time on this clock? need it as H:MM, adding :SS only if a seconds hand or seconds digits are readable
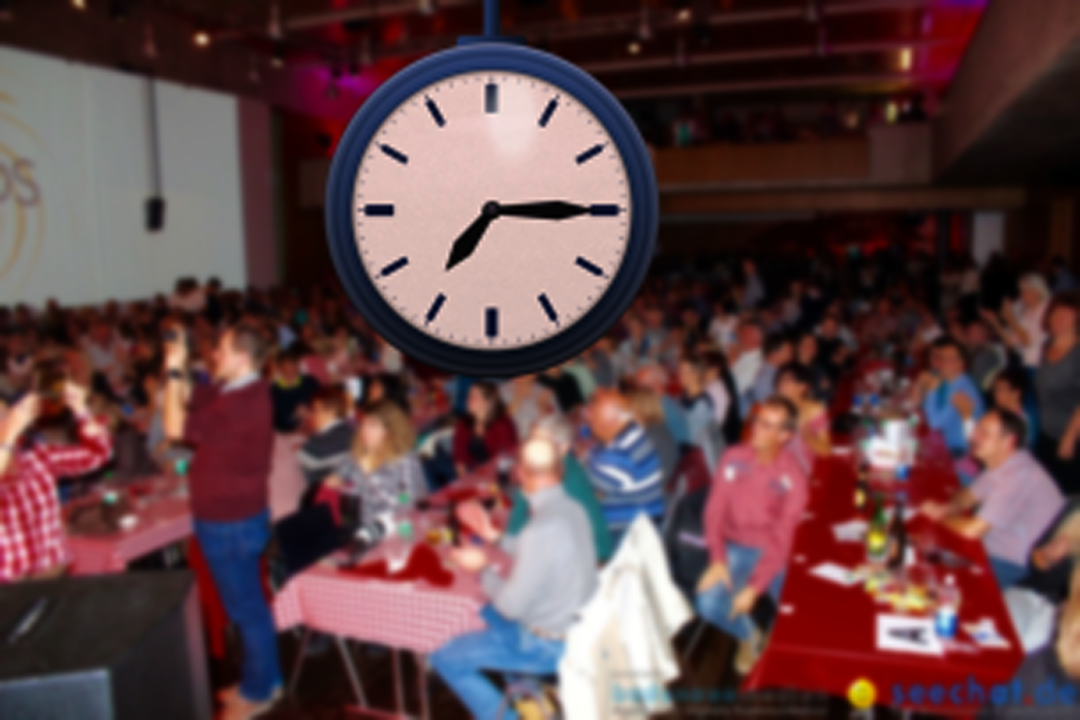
7:15
